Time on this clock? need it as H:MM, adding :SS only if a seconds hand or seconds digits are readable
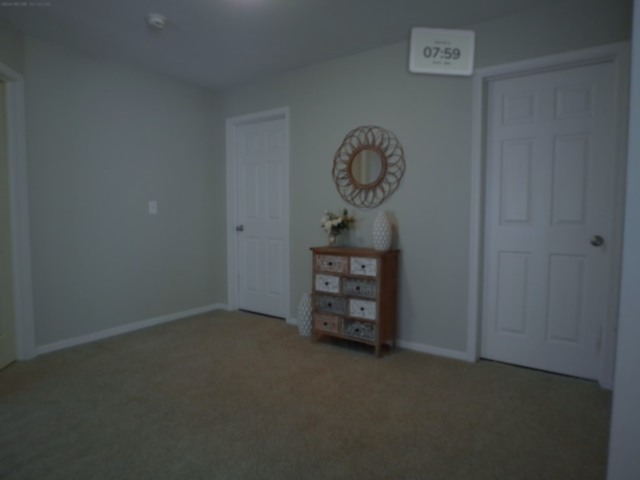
7:59
